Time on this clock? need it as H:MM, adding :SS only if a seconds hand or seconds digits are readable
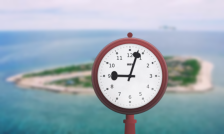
9:03
